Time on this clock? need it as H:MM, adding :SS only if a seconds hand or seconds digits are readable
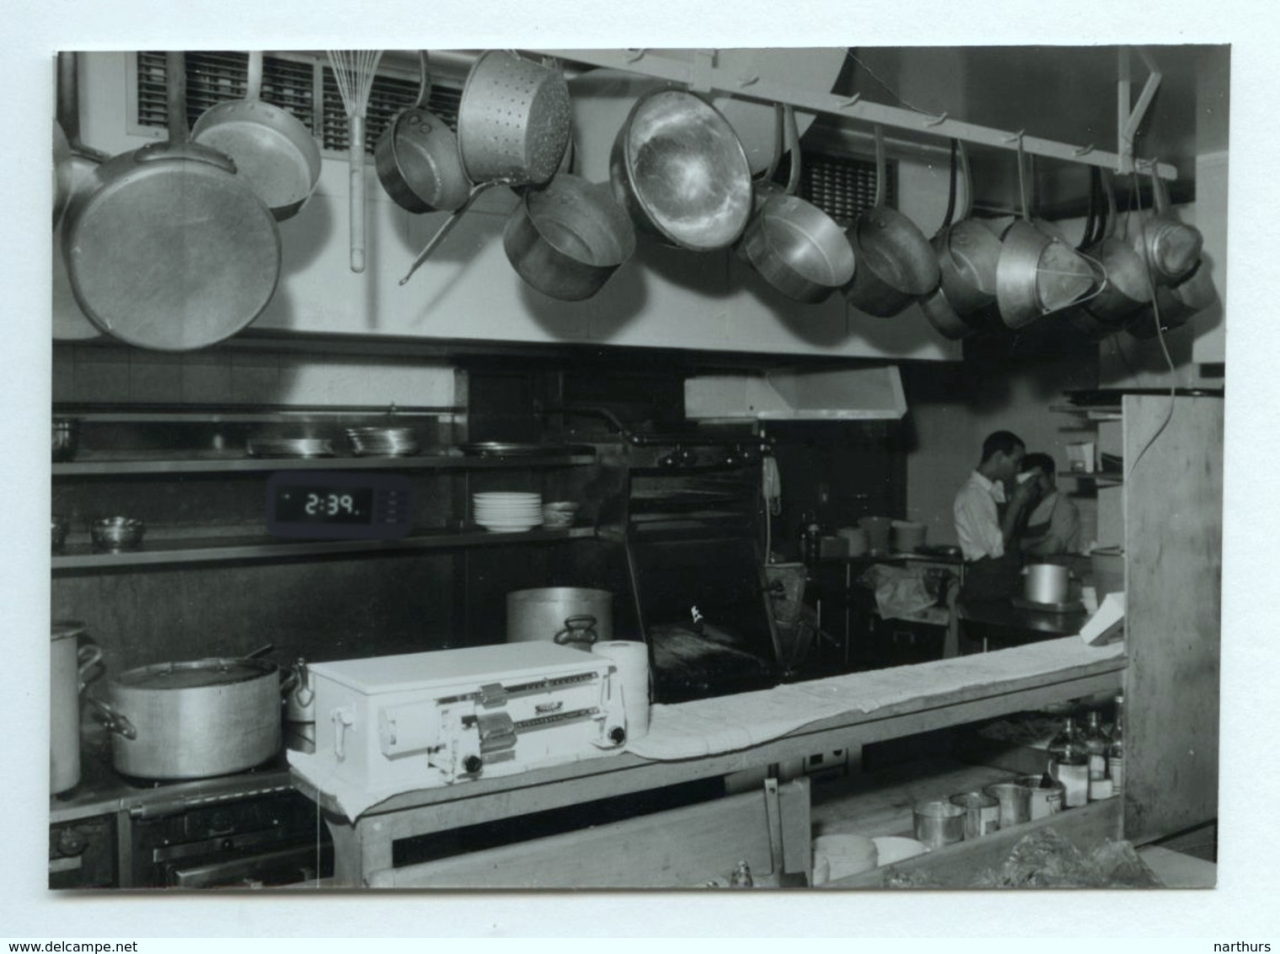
2:39
